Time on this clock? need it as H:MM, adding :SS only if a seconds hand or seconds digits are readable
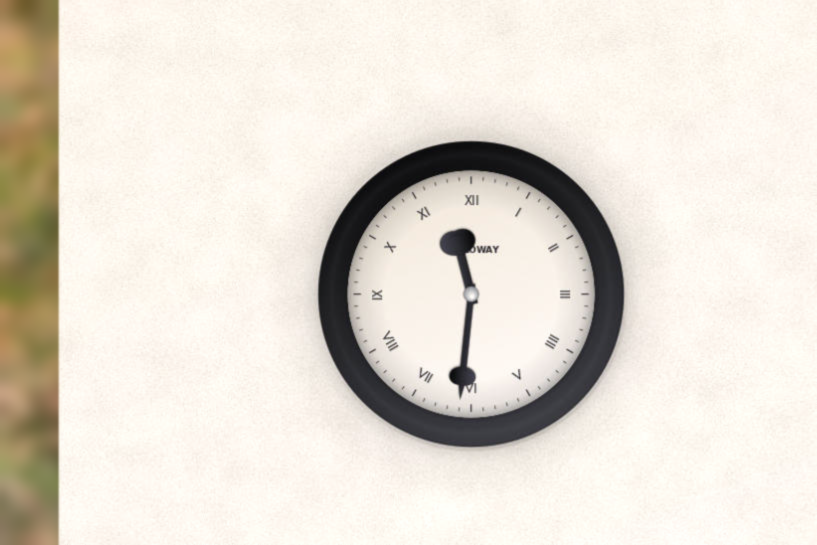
11:31
